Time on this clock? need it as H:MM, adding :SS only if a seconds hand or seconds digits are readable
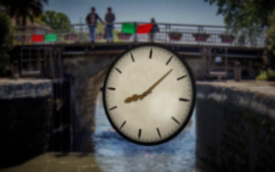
8:07
